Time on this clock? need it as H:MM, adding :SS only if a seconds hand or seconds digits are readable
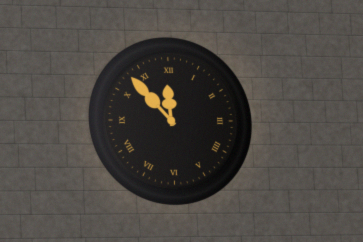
11:53
